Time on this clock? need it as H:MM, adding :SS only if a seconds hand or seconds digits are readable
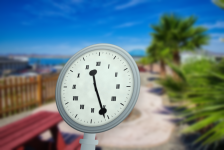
11:26
